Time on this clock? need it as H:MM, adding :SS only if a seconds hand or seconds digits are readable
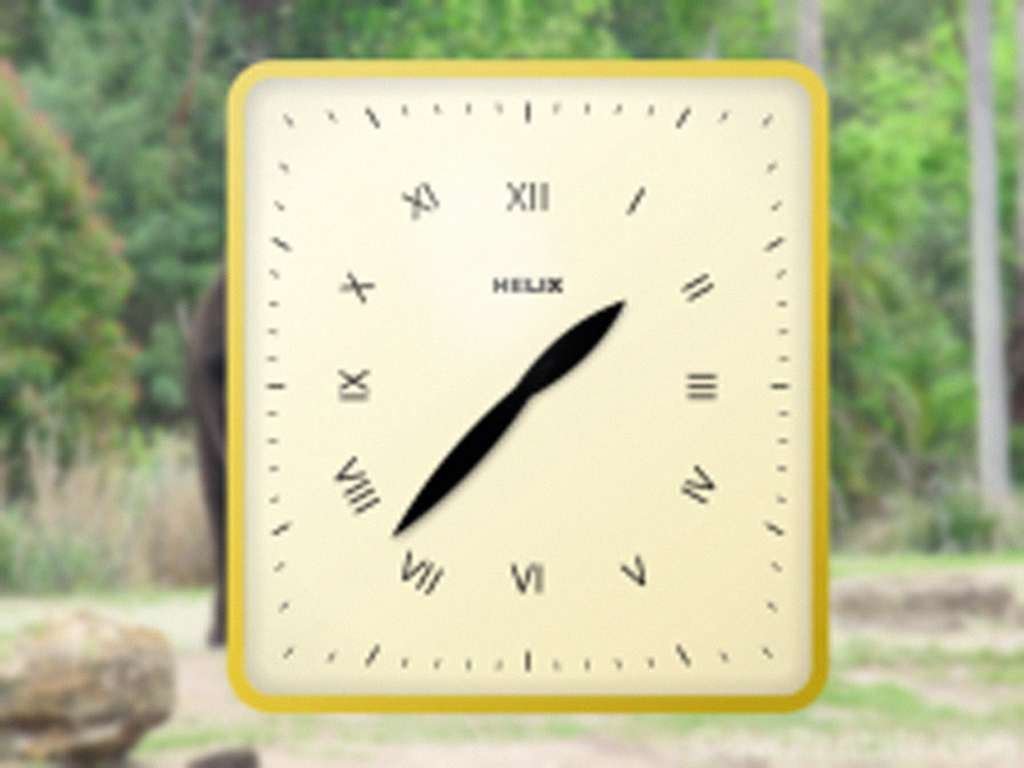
1:37
